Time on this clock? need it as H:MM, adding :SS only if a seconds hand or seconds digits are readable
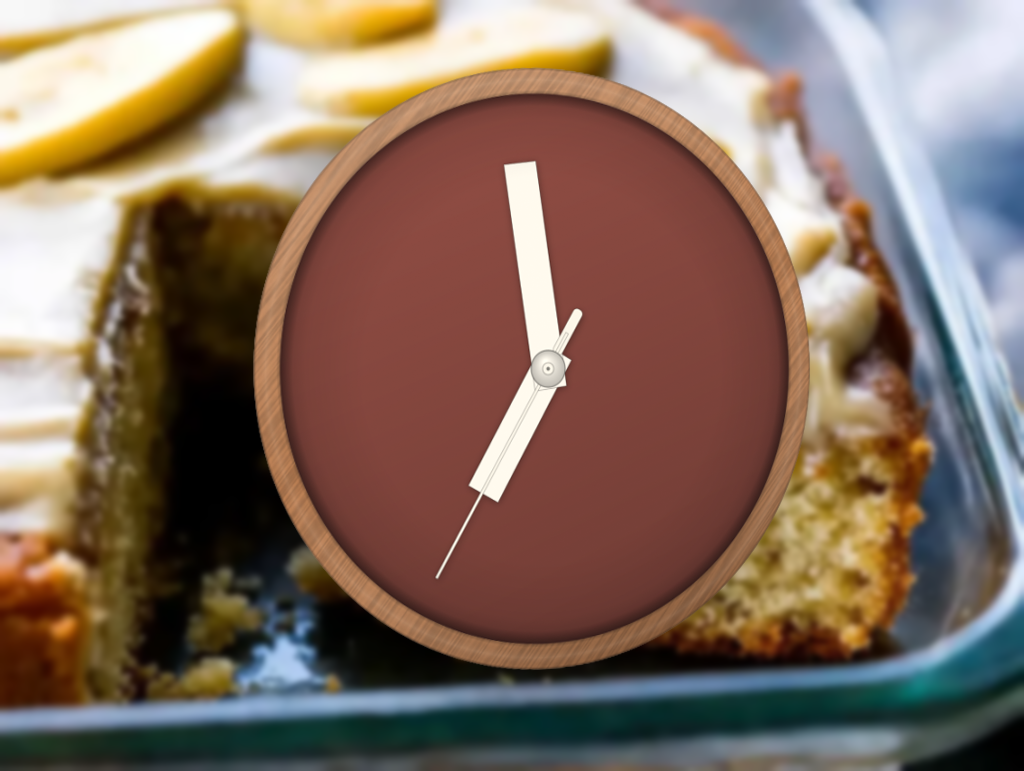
6:58:35
